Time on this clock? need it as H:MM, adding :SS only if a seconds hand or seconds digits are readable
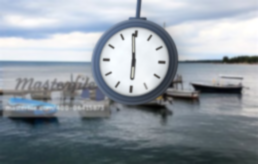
5:59
